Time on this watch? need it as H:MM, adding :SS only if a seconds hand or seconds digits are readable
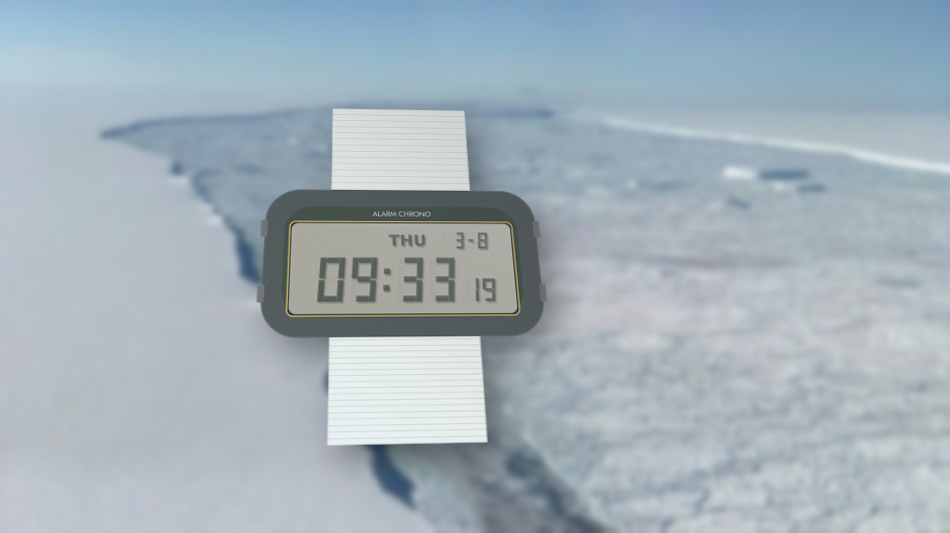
9:33:19
